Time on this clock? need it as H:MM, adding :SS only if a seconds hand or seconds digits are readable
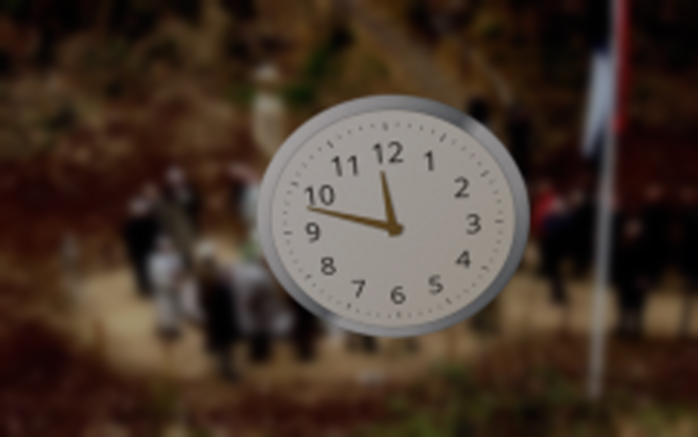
11:48
